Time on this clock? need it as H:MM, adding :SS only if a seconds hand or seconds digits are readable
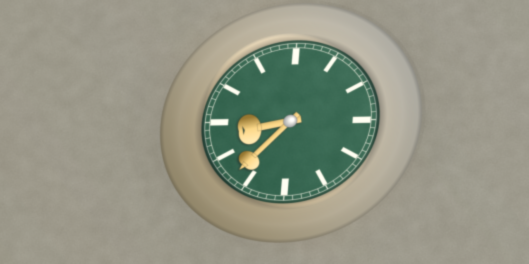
8:37
